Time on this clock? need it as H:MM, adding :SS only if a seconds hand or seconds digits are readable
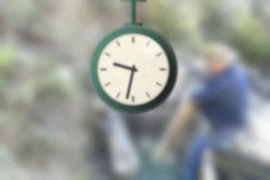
9:32
